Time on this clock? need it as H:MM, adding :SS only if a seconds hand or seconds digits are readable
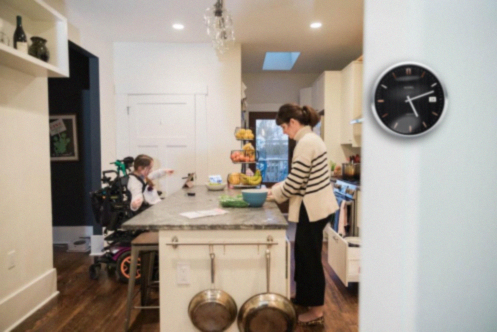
5:12
